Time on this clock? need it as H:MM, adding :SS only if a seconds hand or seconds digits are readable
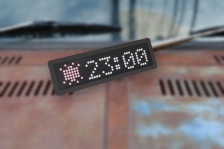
23:00
